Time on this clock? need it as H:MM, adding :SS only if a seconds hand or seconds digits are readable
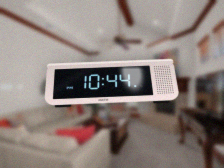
10:44
